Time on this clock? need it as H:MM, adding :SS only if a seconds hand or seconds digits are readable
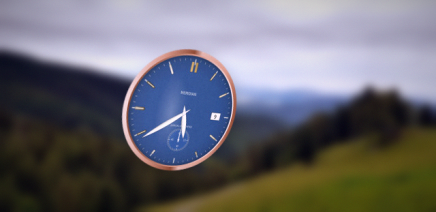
5:39
